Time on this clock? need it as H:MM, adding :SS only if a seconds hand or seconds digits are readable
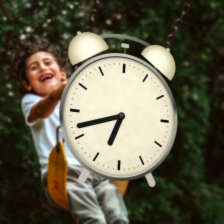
6:42
